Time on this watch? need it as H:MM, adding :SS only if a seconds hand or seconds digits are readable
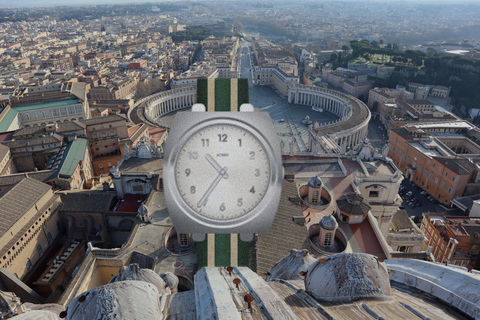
10:36
